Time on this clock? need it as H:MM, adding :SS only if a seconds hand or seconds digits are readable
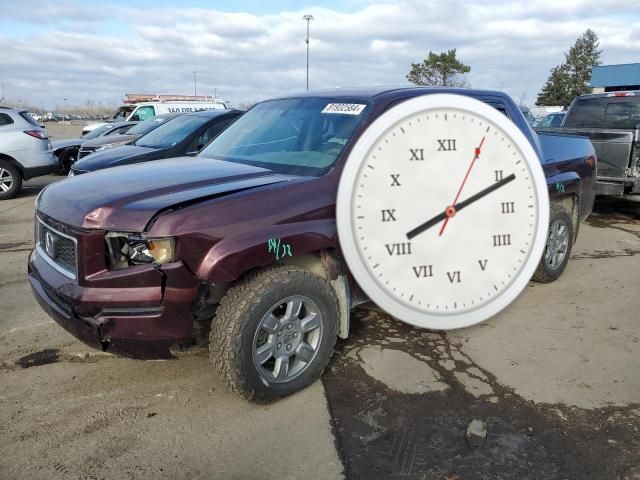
8:11:05
